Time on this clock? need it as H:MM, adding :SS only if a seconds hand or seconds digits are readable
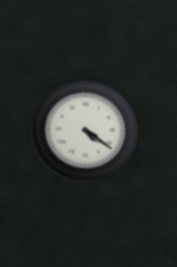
4:21
